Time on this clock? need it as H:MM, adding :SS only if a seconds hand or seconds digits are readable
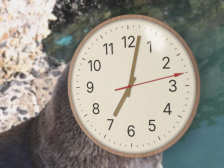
7:02:13
